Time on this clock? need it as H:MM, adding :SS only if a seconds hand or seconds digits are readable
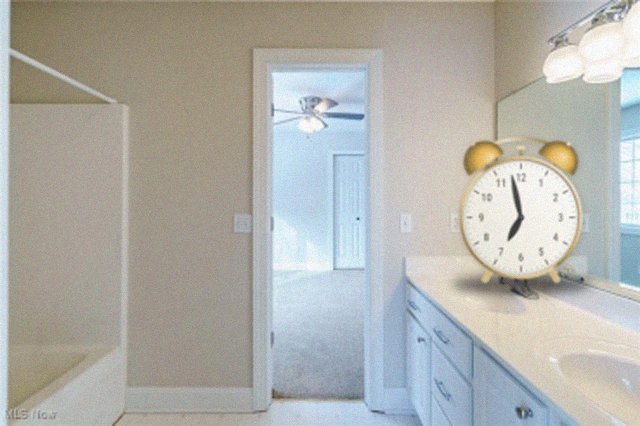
6:58
